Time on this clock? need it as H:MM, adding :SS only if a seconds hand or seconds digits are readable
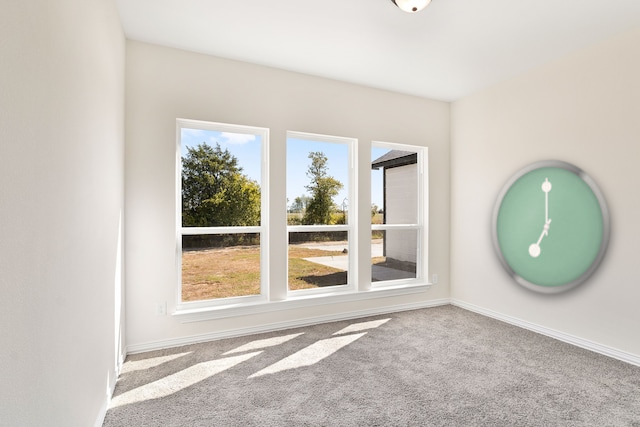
7:00
